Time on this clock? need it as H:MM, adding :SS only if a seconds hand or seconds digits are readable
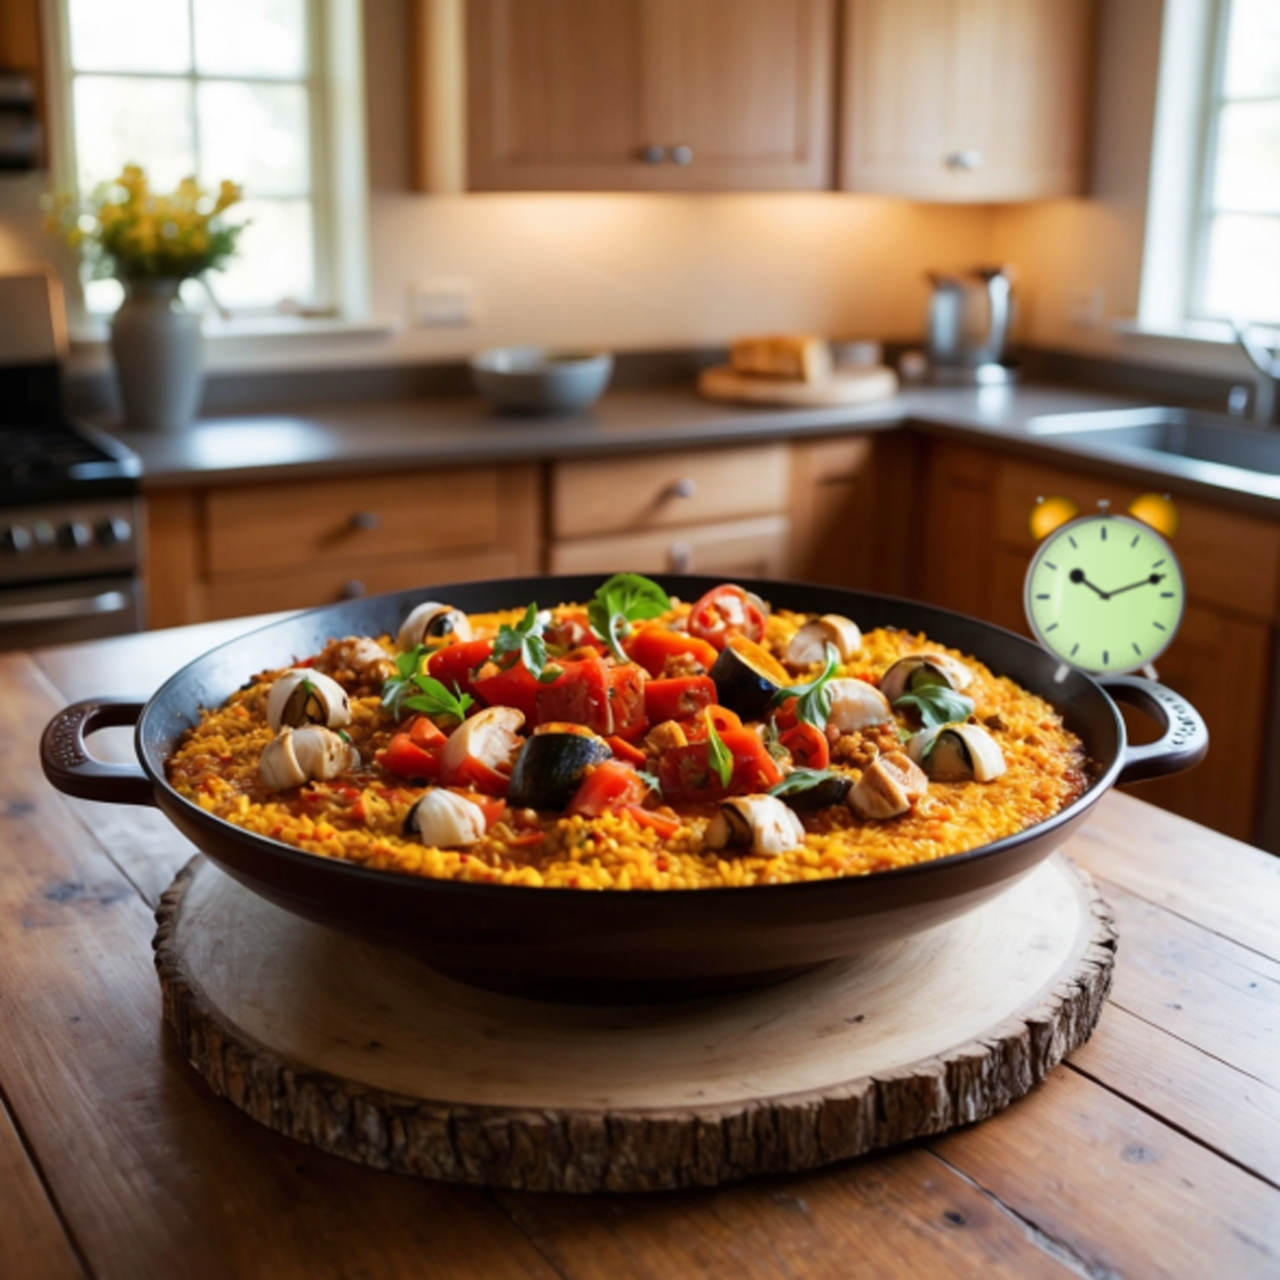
10:12
